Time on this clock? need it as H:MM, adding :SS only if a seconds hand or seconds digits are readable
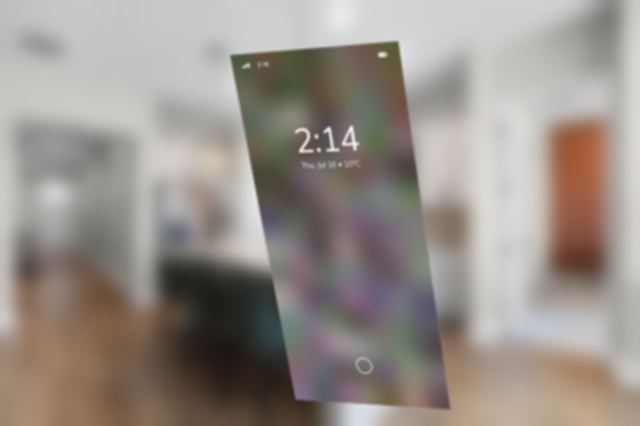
2:14
